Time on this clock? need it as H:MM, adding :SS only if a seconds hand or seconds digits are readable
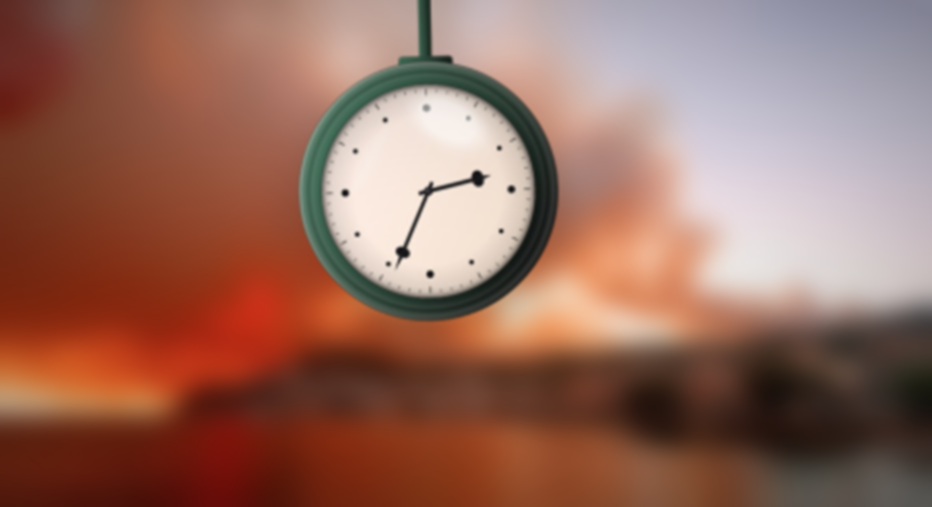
2:34
